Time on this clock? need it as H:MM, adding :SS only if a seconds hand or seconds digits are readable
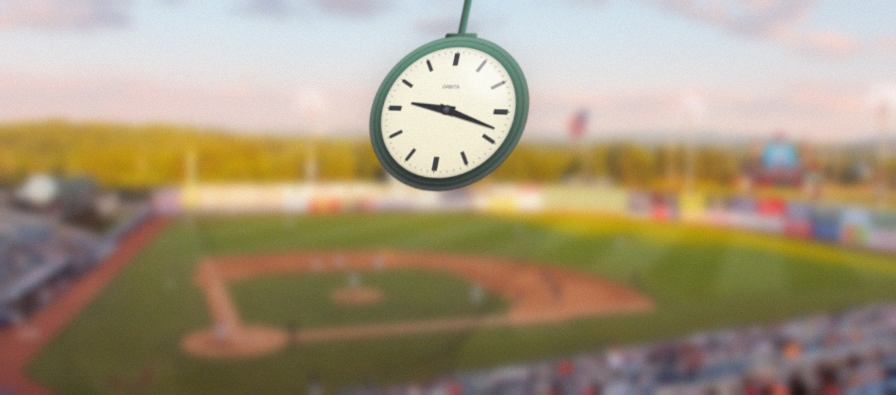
9:18
